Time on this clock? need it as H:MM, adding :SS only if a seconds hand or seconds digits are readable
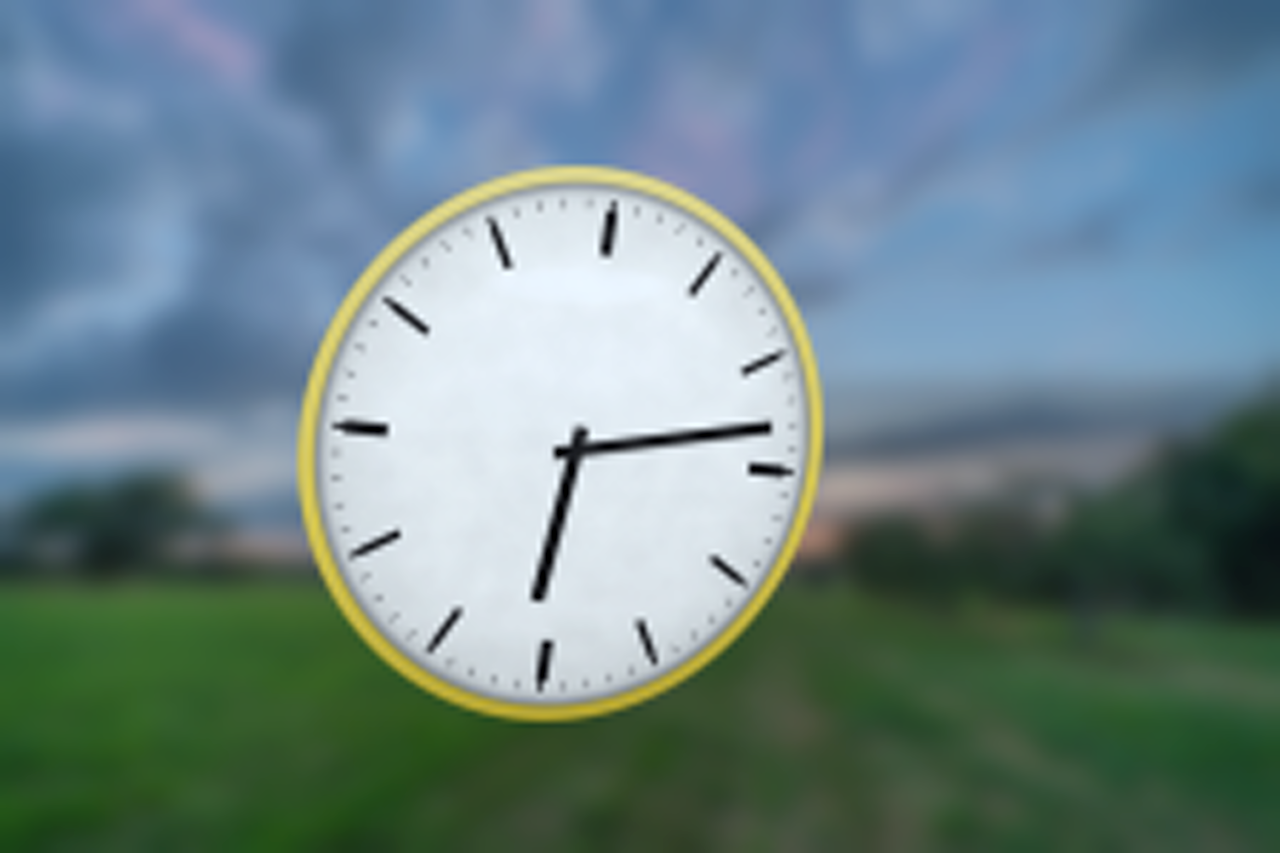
6:13
